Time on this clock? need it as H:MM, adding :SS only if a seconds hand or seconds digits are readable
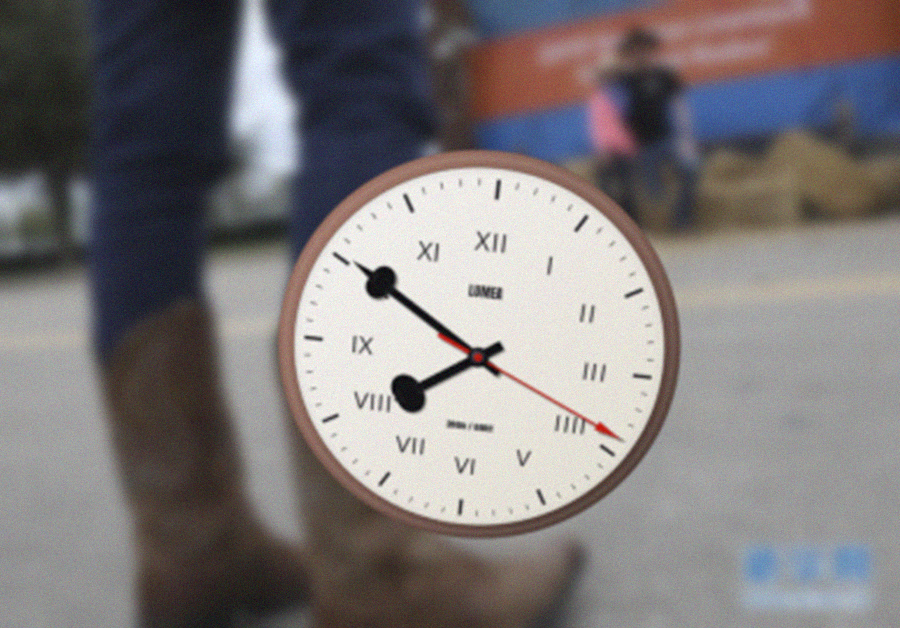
7:50:19
